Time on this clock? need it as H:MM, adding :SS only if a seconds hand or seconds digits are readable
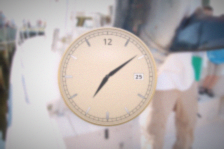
7:09
